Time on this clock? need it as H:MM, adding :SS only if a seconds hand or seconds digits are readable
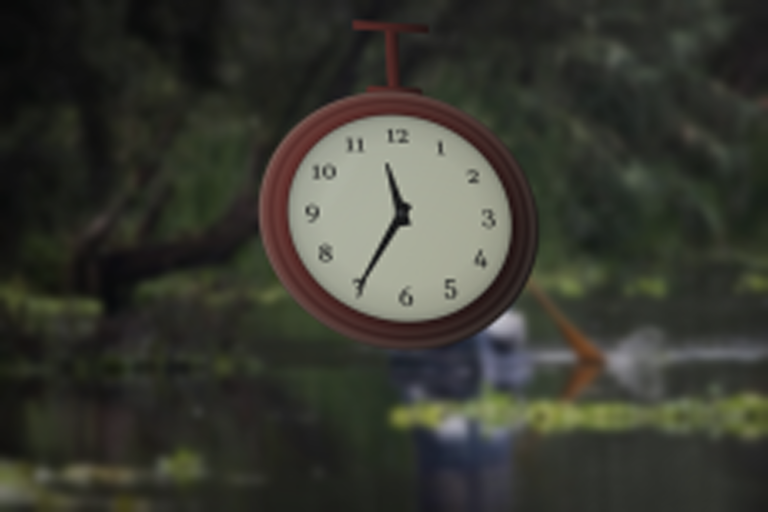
11:35
